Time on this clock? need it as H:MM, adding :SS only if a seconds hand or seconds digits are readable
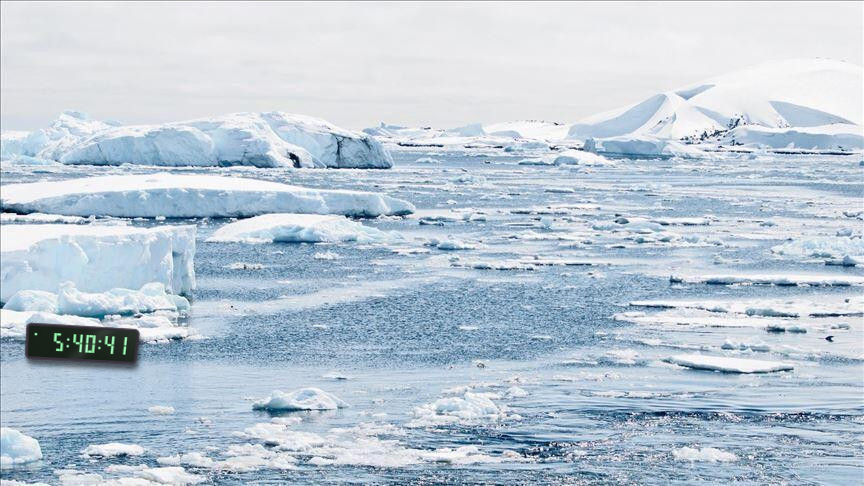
5:40:41
